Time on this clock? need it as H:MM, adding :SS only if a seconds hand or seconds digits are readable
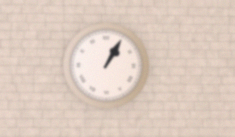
1:05
